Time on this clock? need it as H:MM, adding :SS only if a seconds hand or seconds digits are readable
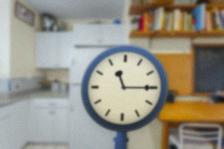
11:15
